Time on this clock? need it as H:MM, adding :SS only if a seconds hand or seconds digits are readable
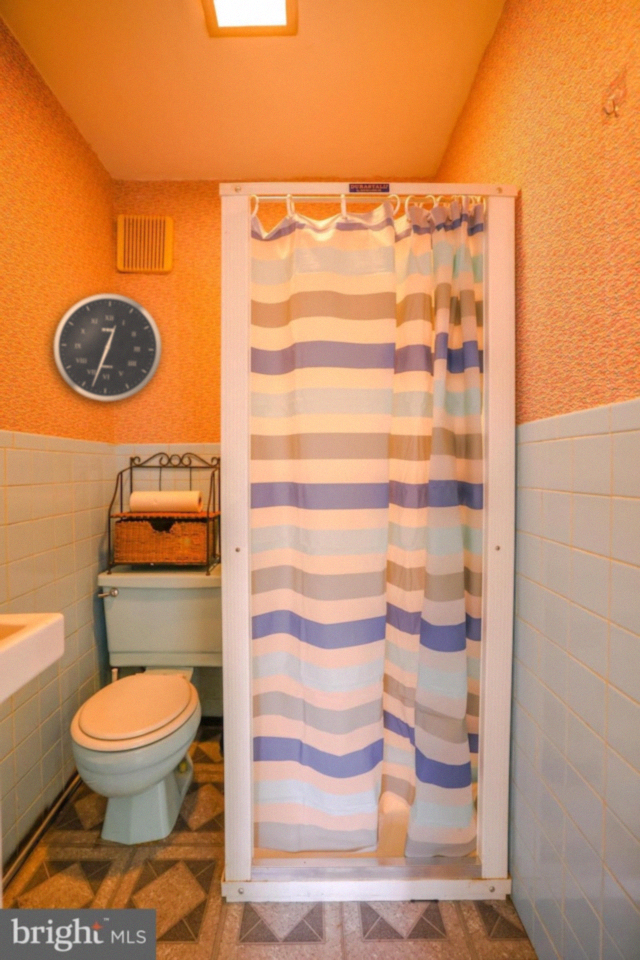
12:33
